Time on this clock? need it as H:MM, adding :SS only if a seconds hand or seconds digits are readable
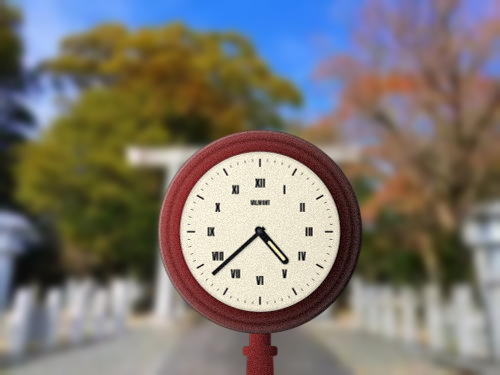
4:38
